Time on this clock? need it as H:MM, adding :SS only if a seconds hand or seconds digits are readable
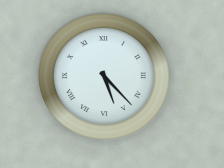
5:23
